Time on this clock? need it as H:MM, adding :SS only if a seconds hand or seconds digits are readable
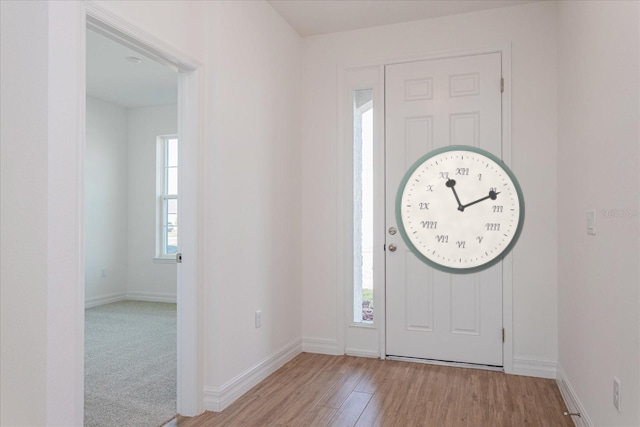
11:11
